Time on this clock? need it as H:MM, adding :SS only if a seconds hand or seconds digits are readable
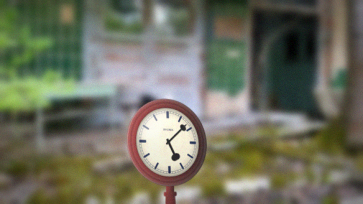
5:08
